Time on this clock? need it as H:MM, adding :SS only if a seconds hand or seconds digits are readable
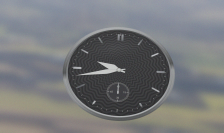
9:43
